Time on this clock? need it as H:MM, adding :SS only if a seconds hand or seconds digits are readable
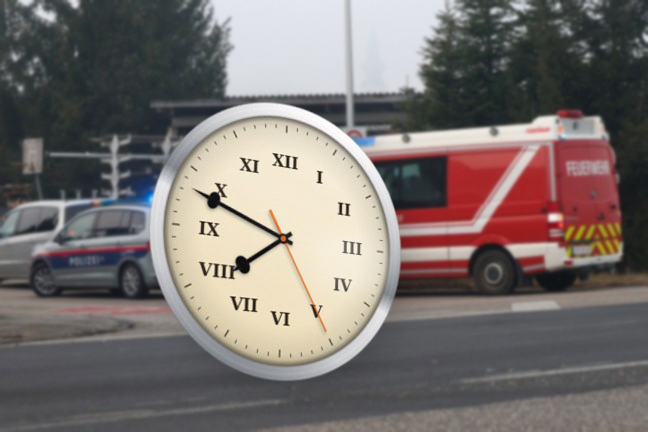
7:48:25
